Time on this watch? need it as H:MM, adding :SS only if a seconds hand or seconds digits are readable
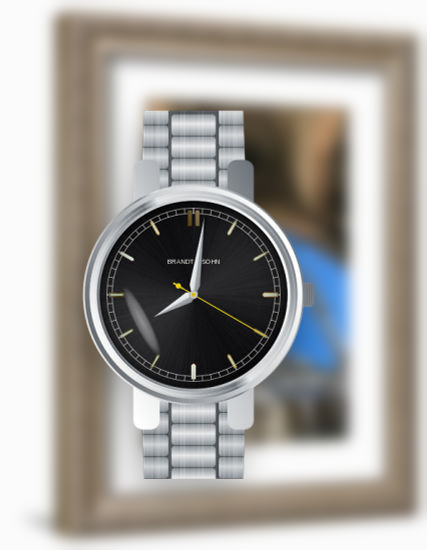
8:01:20
